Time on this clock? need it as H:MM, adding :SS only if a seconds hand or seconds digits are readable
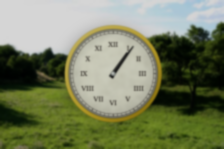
1:06
